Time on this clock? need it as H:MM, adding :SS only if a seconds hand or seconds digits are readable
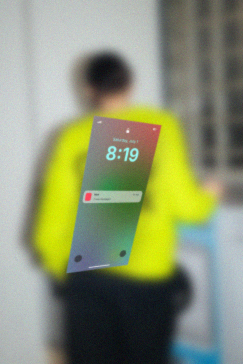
8:19
